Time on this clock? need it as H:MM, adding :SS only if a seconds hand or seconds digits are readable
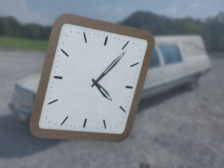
4:06
